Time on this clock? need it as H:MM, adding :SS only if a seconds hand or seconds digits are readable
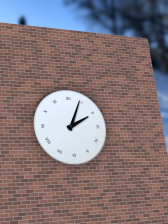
2:04
